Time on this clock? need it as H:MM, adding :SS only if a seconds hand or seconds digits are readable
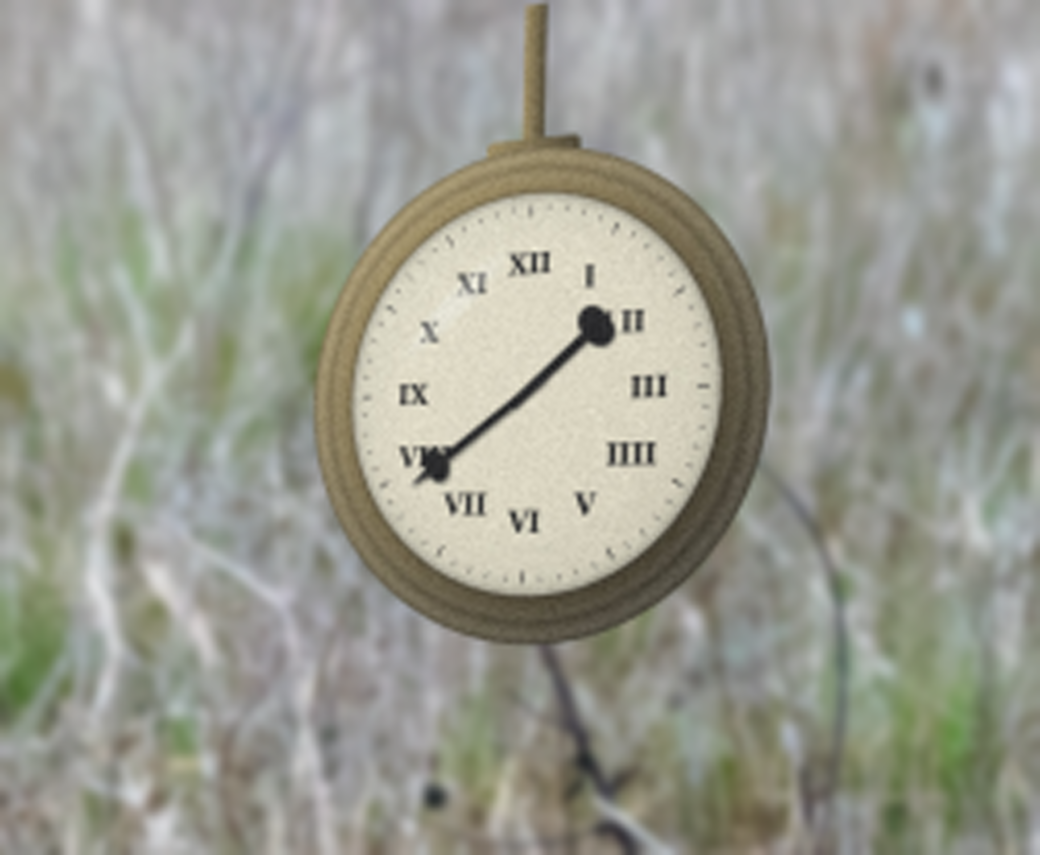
1:39
